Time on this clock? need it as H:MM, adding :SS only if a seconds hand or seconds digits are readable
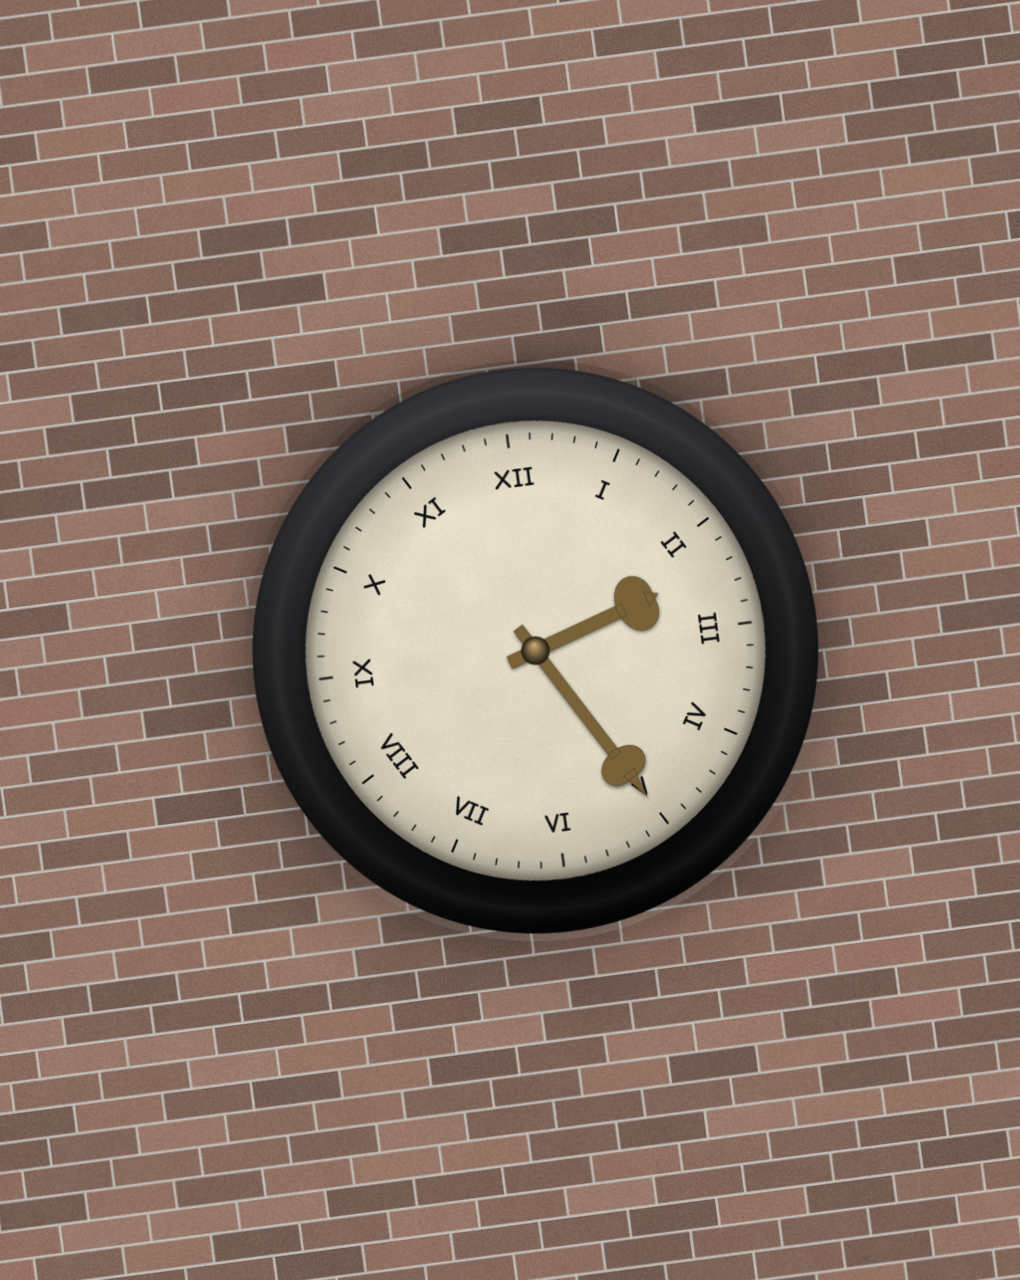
2:25
